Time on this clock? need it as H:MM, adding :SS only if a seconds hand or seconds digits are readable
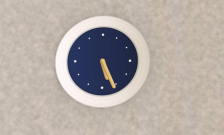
5:26
